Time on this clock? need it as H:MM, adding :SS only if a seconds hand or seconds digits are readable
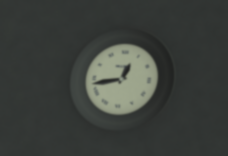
12:43
